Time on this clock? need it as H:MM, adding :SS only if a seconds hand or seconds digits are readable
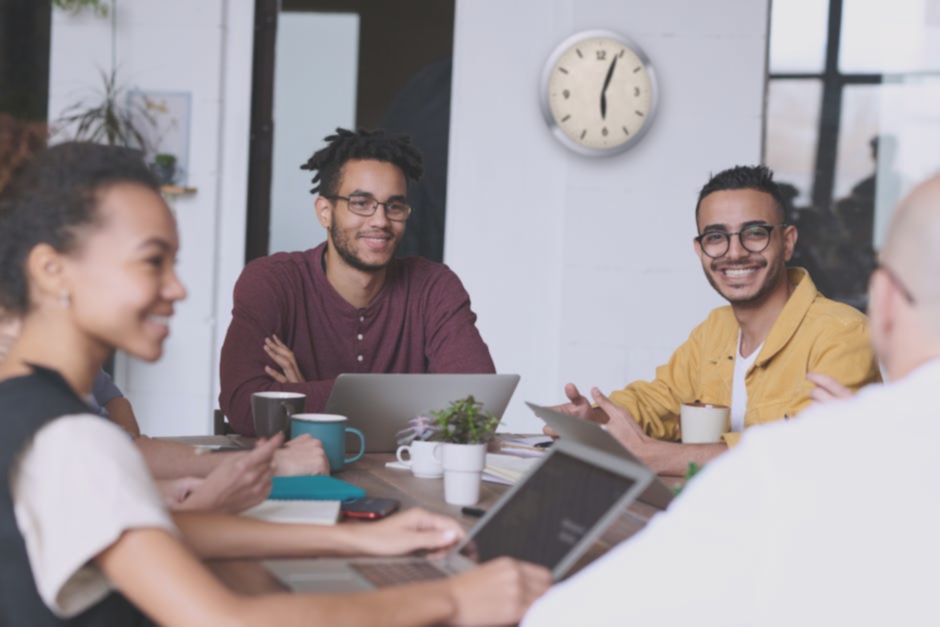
6:04
